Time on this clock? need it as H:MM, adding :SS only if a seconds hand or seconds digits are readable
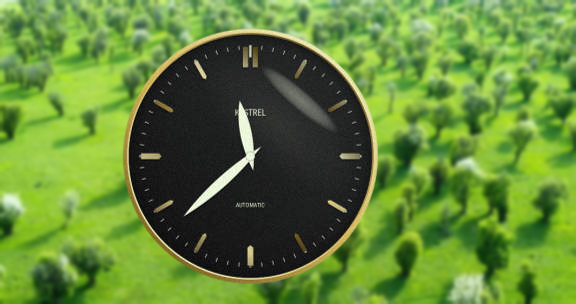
11:38
